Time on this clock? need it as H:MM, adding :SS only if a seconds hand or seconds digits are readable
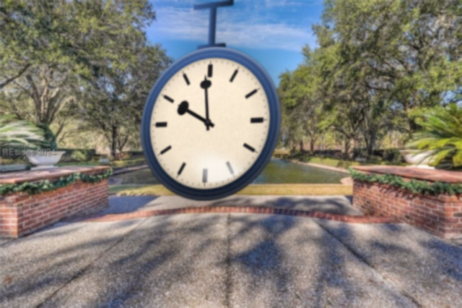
9:59
